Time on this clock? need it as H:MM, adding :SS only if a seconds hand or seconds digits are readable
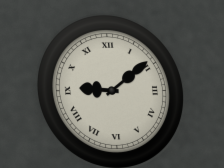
9:09
